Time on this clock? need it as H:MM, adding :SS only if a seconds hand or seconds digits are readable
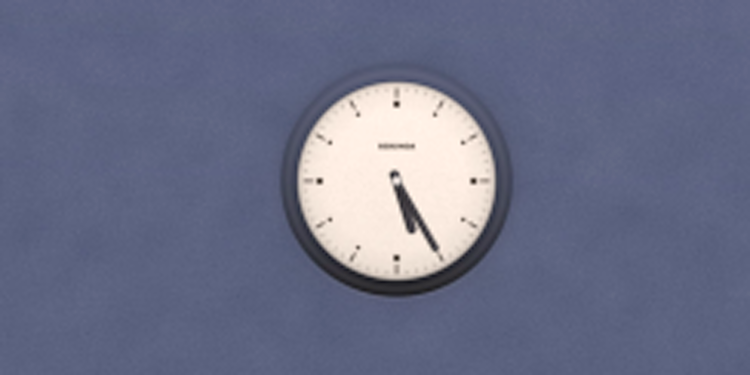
5:25
